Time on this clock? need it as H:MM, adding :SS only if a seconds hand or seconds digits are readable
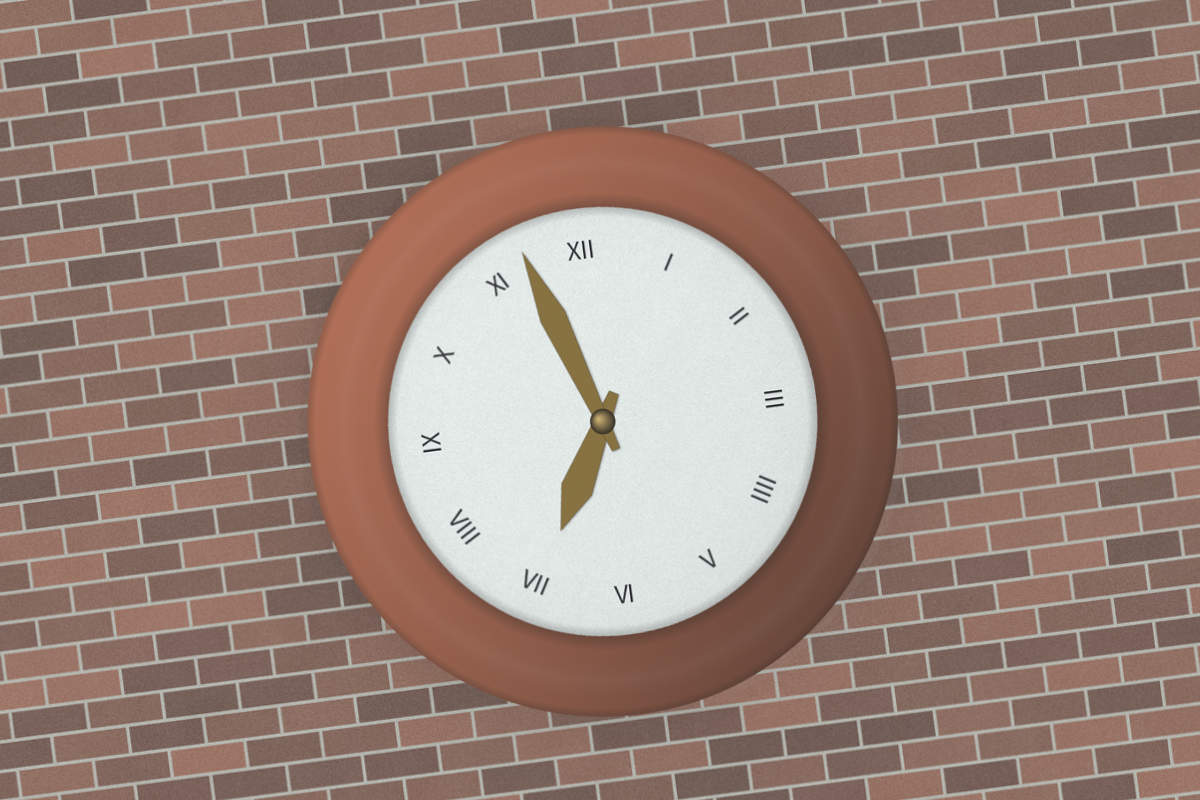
6:57
